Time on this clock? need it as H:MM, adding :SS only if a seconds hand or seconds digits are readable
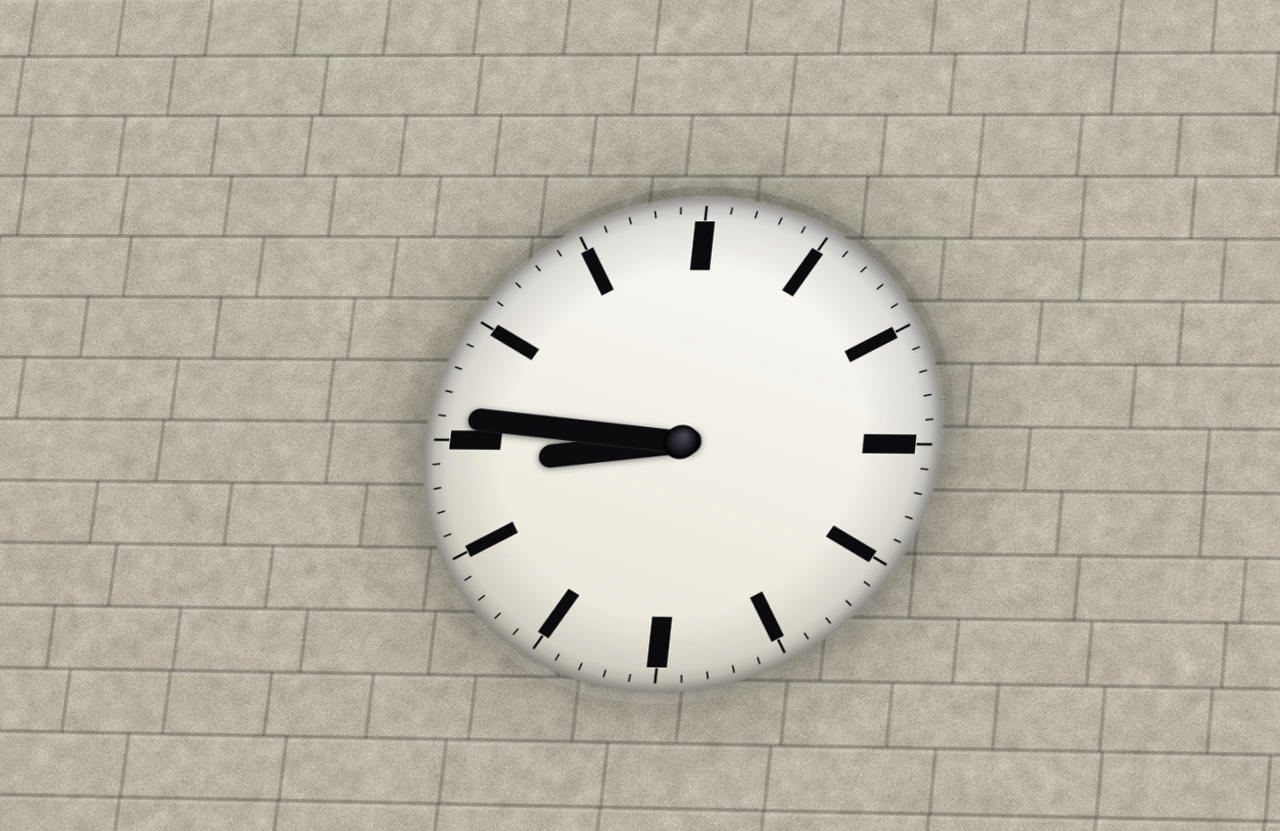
8:46
